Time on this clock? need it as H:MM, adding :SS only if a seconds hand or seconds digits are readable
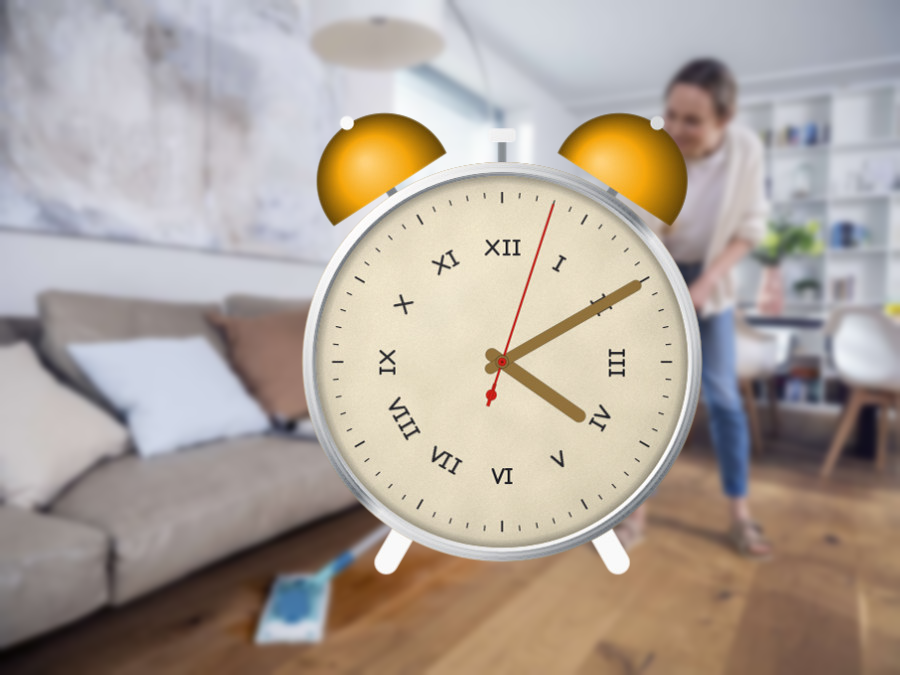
4:10:03
